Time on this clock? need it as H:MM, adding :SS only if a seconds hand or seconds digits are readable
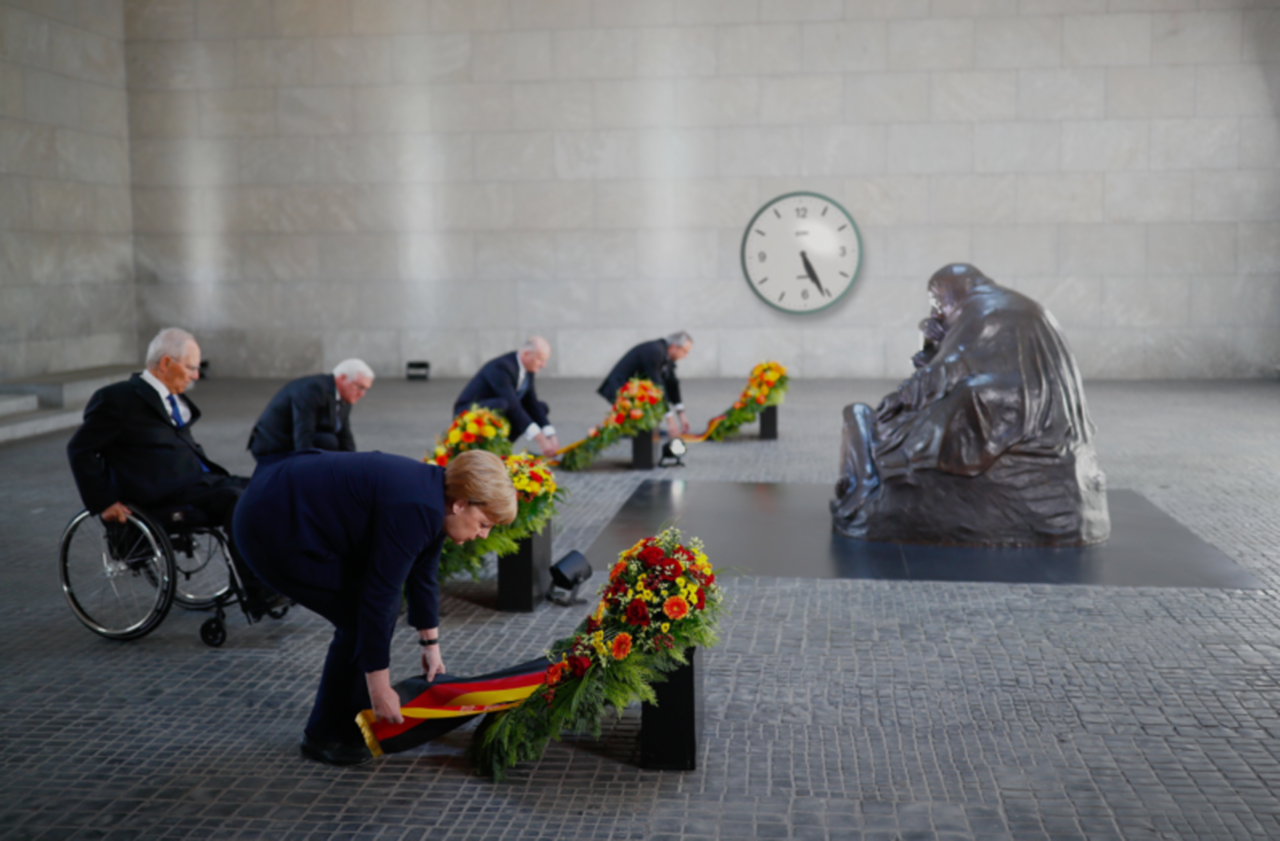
5:26
